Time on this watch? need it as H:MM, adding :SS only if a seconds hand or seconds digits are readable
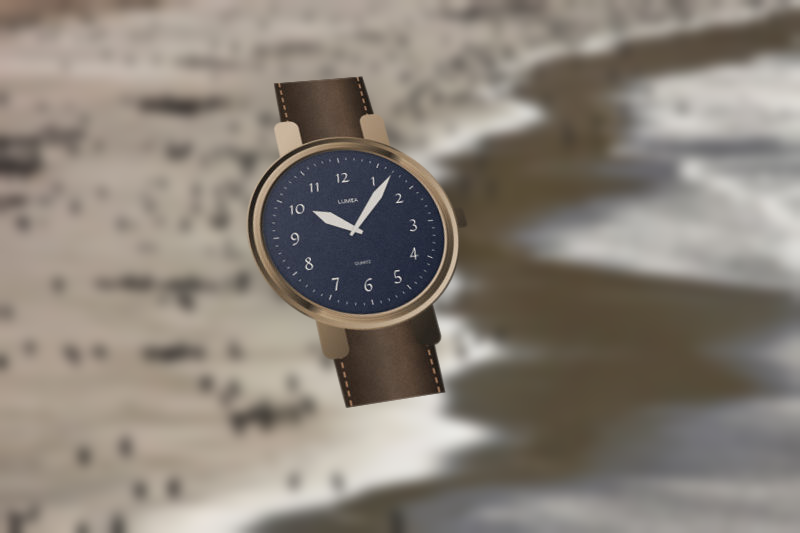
10:07
